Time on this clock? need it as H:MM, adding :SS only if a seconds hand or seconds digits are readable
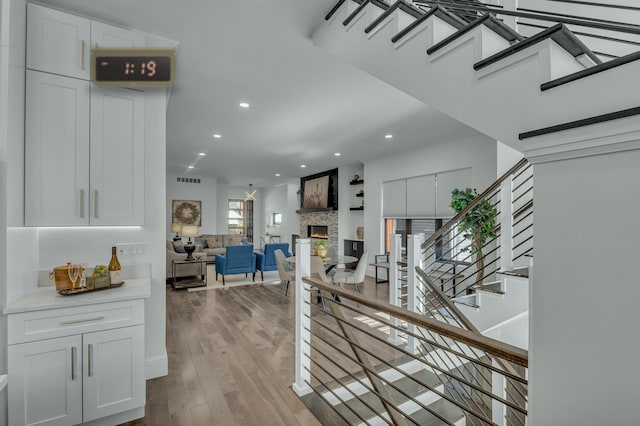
1:19
